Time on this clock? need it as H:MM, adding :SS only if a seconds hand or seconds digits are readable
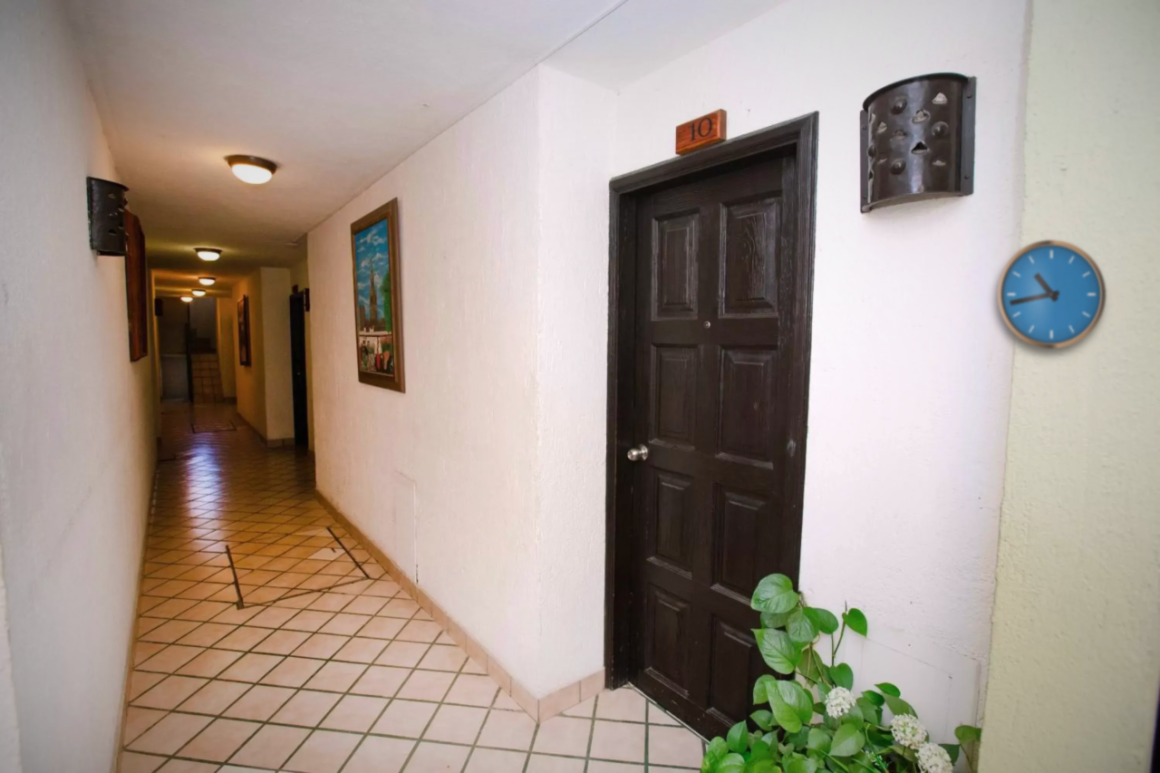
10:43
